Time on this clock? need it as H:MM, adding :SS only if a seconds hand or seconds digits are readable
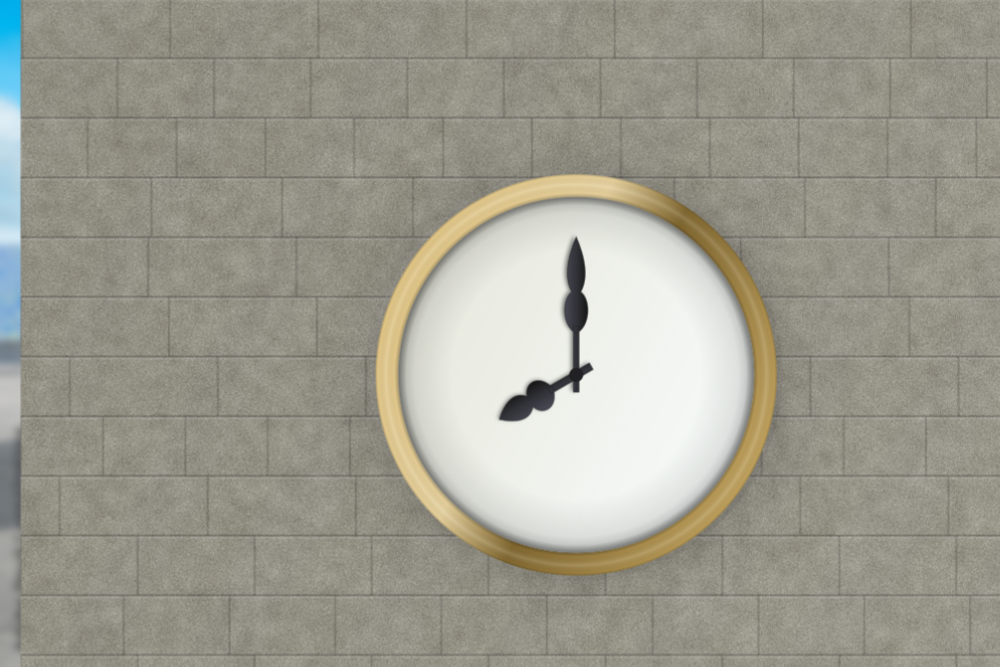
8:00
